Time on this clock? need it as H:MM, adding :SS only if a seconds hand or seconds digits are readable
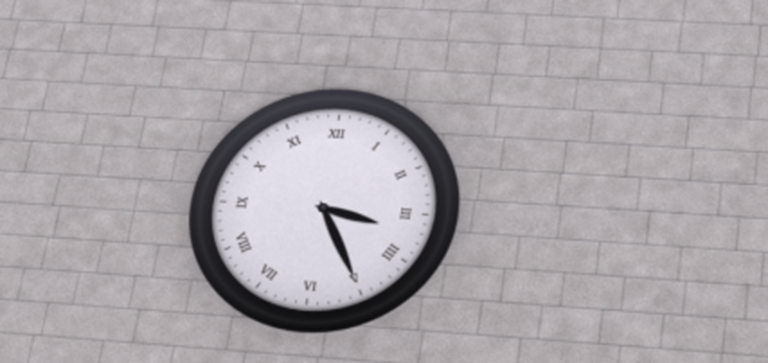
3:25
